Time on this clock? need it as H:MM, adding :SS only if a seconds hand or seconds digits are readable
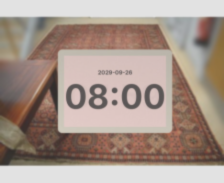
8:00
